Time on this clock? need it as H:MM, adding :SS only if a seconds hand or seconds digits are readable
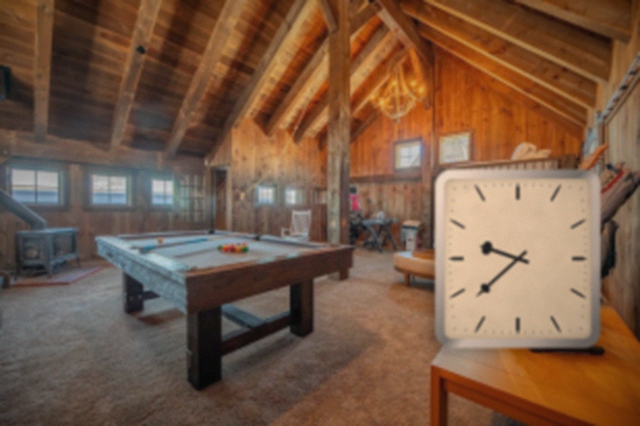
9:38
